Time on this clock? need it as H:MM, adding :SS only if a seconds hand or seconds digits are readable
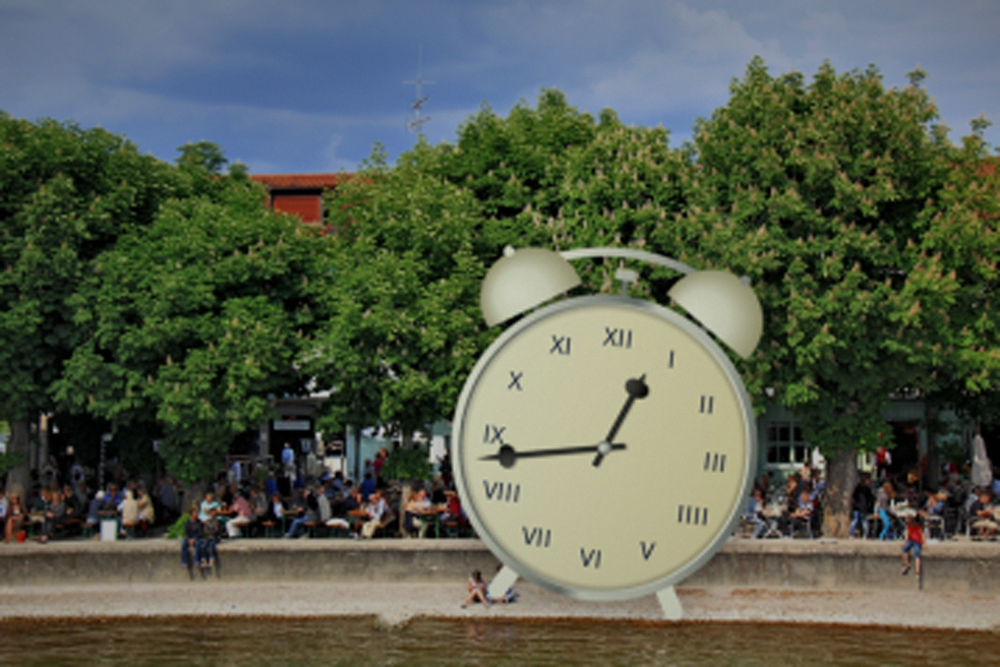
12:43
